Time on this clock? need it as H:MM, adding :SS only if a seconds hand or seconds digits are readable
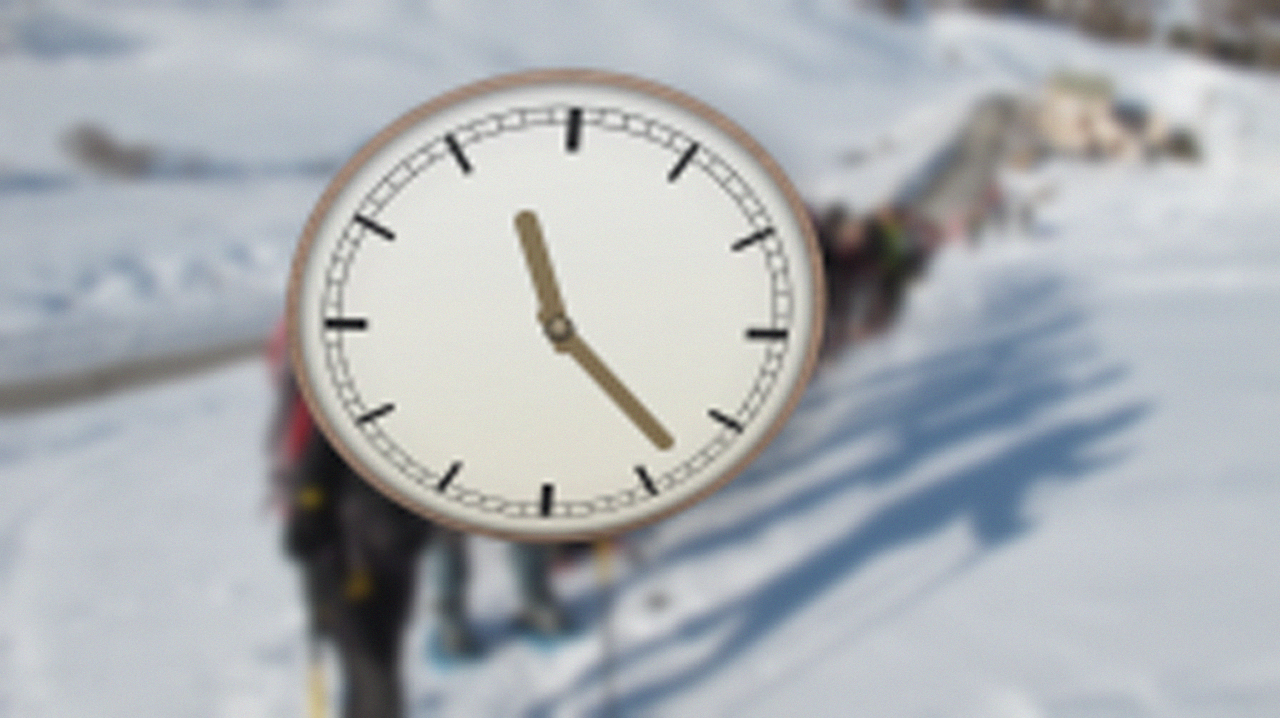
11:23
